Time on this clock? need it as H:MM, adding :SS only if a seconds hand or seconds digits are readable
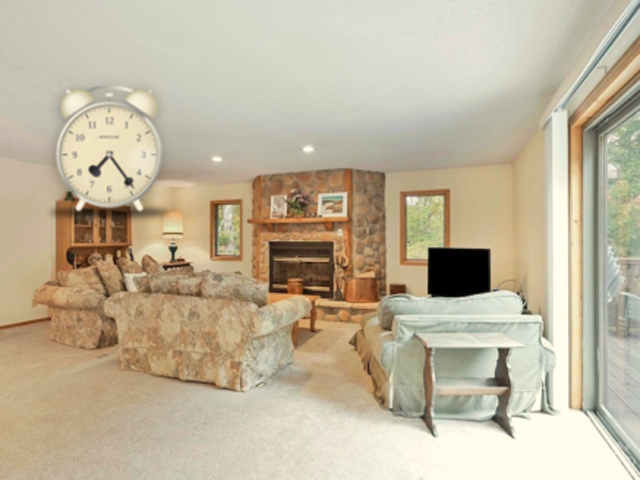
7:24
